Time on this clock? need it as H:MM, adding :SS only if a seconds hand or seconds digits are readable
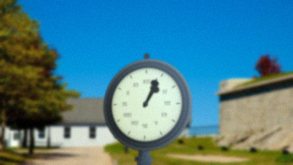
1:04
